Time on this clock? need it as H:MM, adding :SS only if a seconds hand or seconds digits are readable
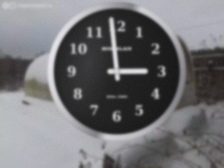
2:59
